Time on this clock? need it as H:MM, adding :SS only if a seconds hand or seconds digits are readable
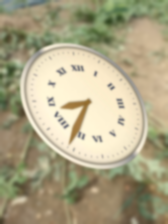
8:36
